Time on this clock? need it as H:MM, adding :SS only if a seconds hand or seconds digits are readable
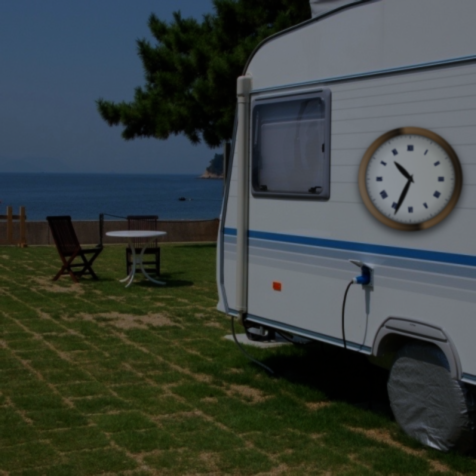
10:34
